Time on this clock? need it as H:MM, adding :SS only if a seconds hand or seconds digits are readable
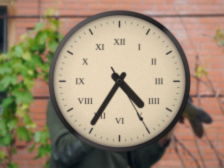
4:35:25
